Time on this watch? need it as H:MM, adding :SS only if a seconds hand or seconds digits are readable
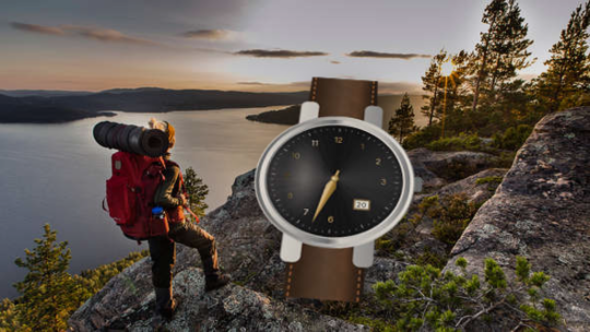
6:33
